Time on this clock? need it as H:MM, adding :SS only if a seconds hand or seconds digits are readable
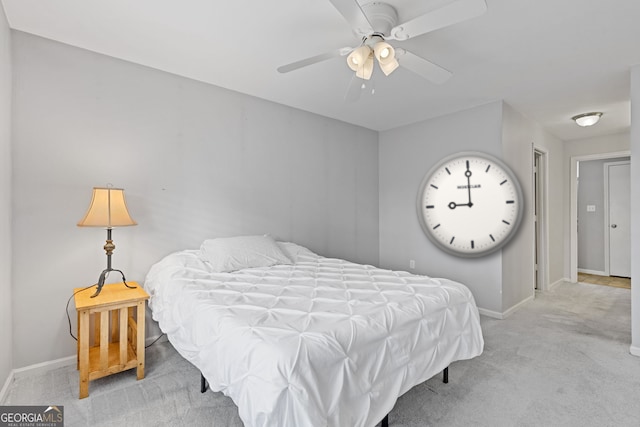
9:00
